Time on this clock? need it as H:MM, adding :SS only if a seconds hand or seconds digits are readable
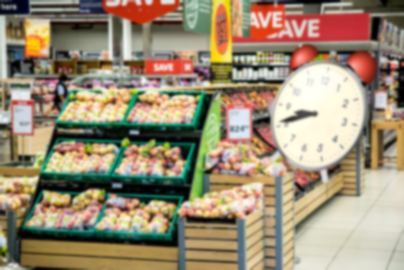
8:41
